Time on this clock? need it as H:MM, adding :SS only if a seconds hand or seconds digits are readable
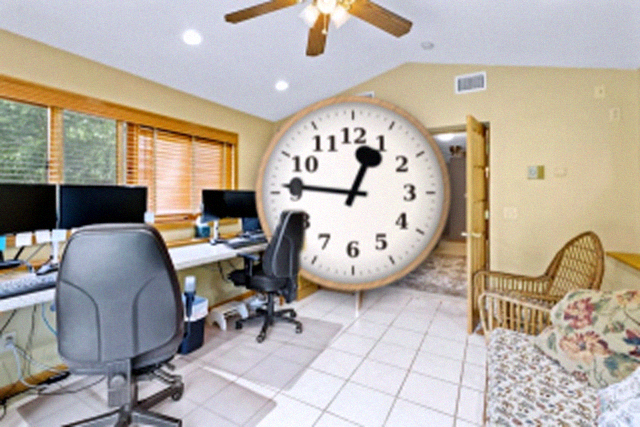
12:46
